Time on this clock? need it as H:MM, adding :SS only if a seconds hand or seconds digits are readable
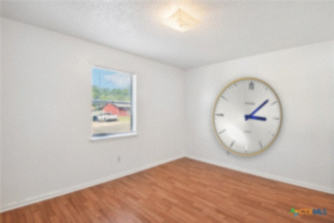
3:08
